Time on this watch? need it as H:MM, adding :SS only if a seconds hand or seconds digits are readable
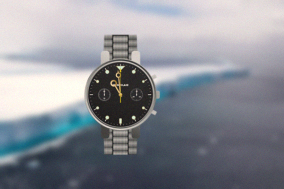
10:59
